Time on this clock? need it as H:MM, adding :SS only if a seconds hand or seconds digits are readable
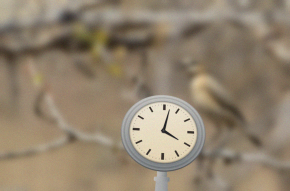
4:02
